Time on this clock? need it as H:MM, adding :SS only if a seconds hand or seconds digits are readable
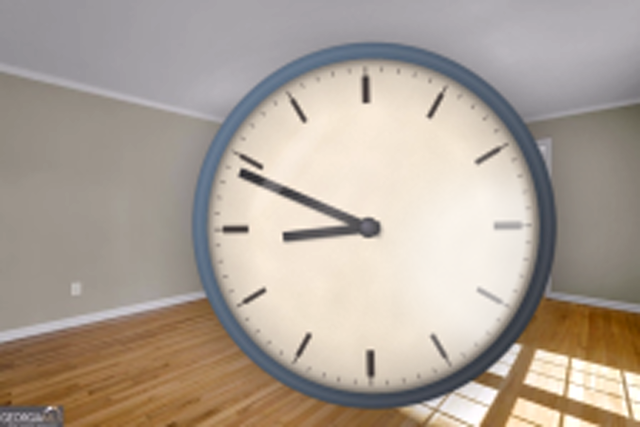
8:49
